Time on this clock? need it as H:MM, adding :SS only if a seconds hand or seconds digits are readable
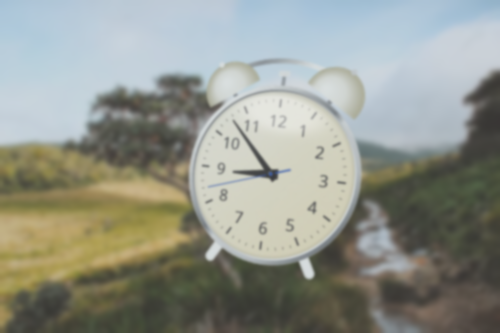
8:52:42
